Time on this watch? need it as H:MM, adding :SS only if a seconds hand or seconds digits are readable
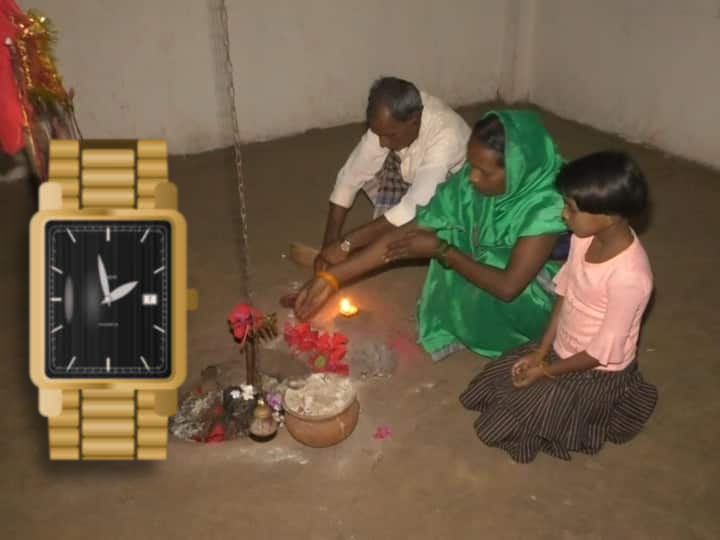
1:58
